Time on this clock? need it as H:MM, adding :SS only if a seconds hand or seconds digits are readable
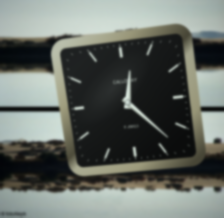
12:23
